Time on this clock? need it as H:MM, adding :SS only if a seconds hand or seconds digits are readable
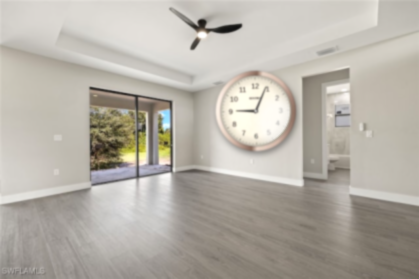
9:04
